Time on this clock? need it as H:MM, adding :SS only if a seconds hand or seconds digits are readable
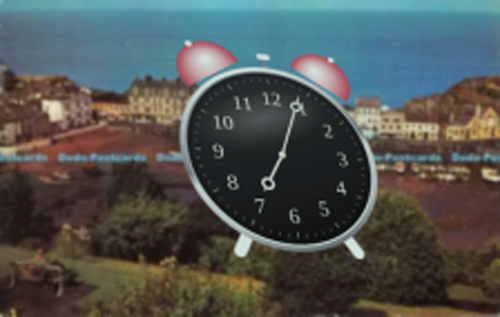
7:04
